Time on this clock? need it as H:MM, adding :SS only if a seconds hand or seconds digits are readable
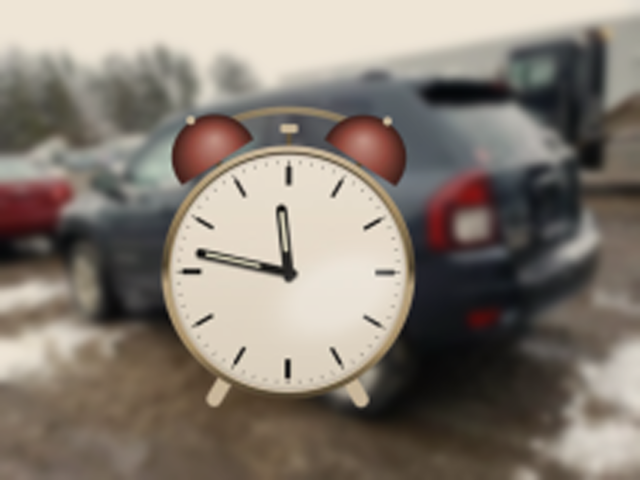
11:47
